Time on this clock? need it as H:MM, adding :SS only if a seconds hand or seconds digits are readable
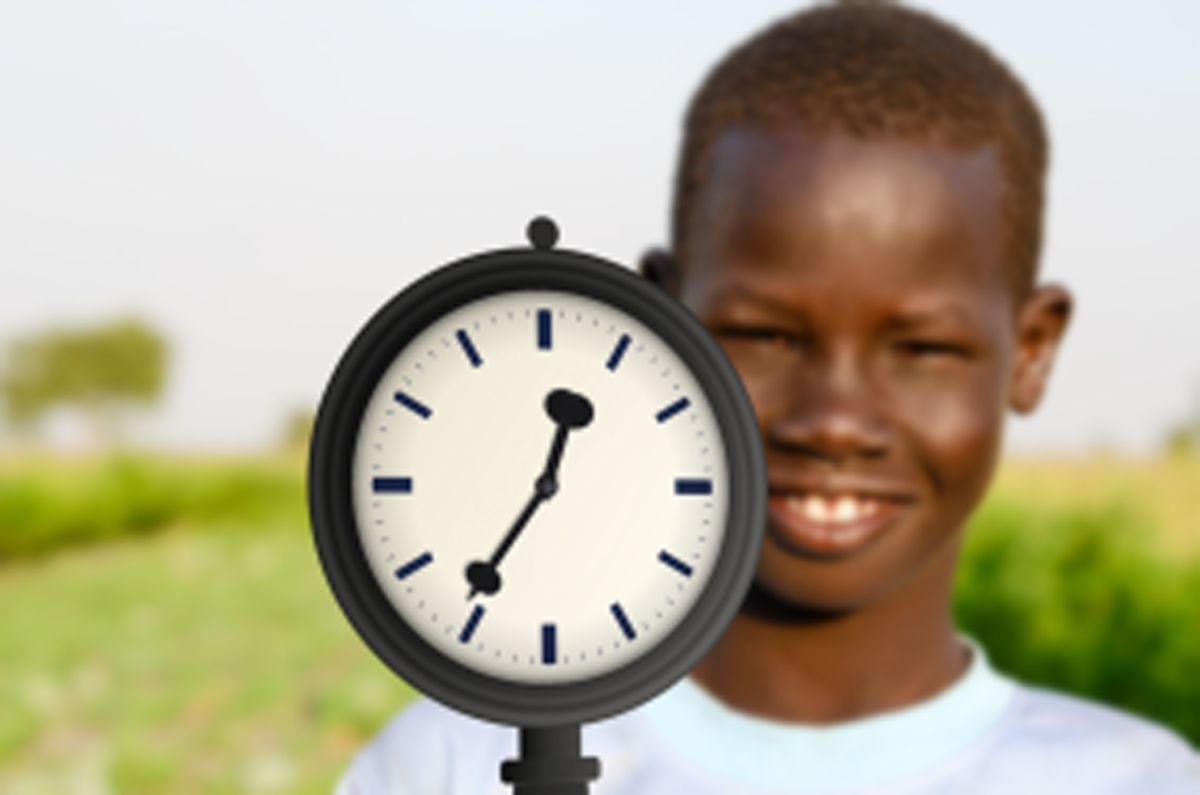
12:36
